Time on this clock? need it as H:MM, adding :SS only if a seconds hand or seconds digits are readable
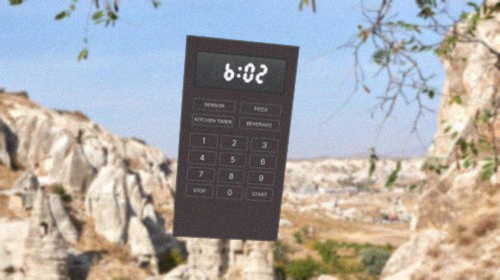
6:02
